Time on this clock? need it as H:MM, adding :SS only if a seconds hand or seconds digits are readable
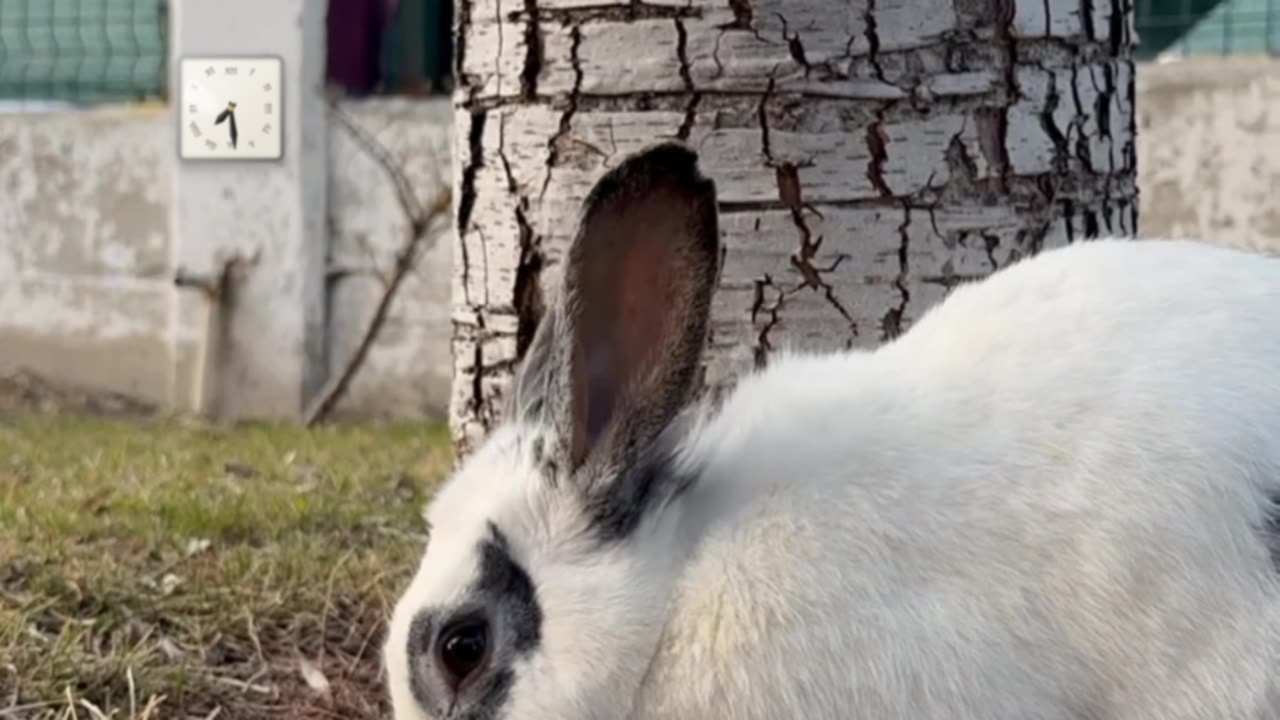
7:29
